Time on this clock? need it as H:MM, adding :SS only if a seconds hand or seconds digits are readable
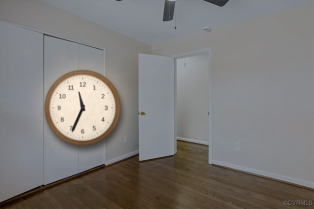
11:34
